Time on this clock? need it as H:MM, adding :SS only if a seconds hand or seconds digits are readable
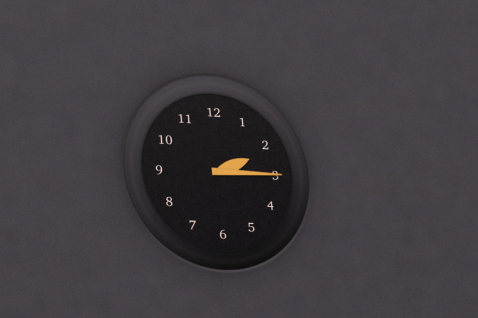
2:15
